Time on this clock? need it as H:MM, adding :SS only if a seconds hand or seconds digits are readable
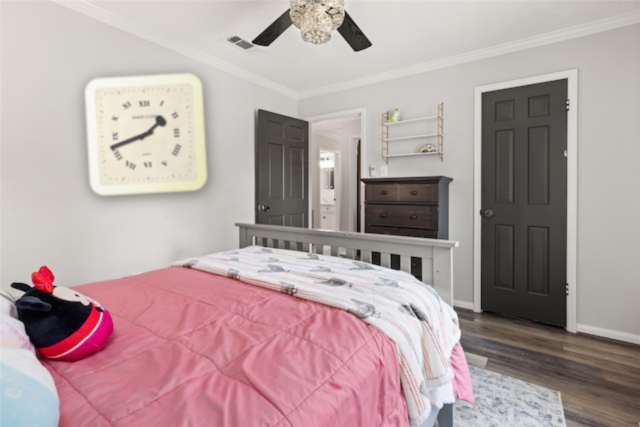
1:42
